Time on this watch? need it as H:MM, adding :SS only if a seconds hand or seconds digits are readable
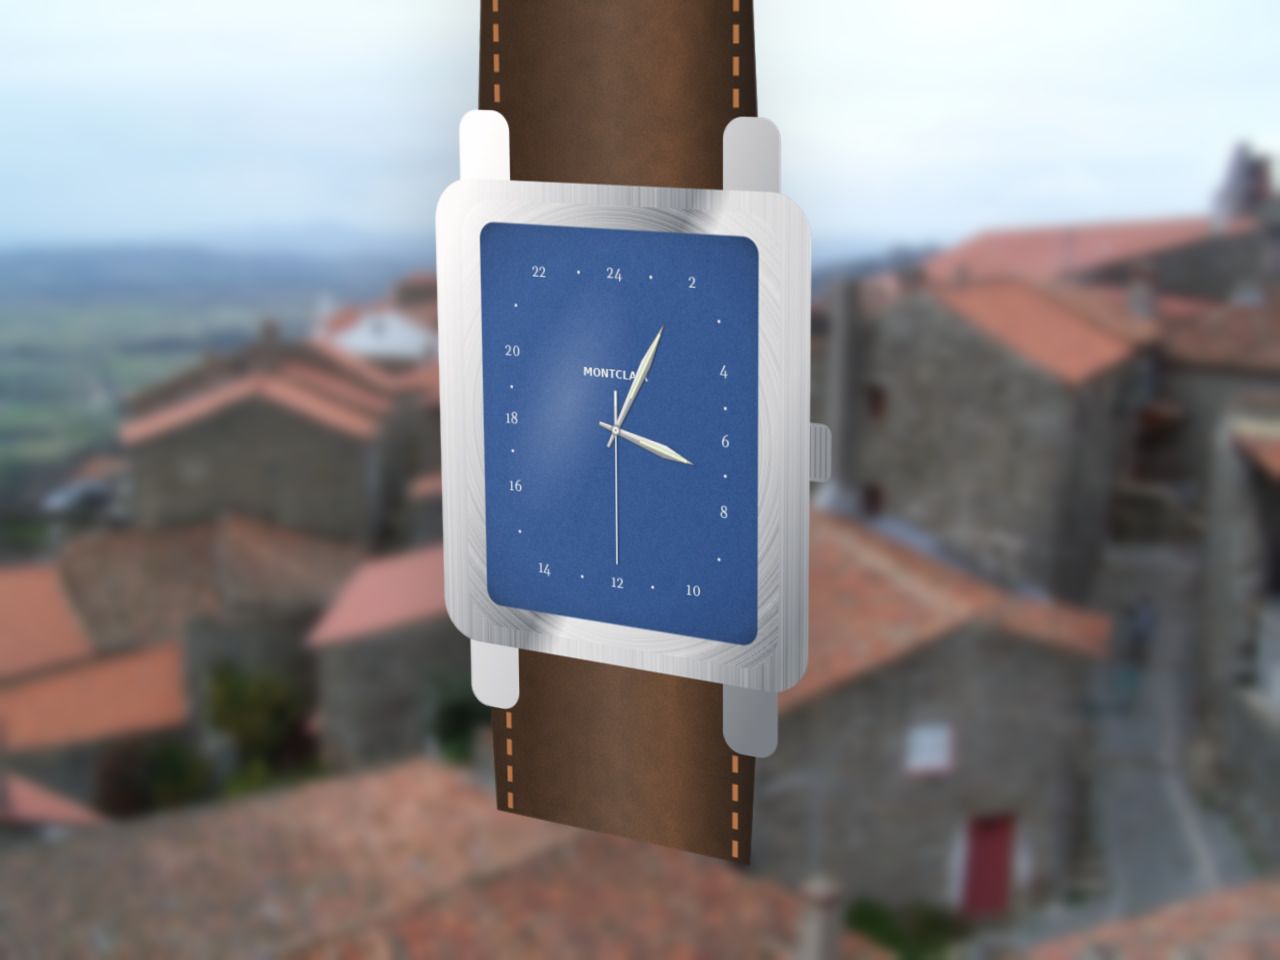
7:04:30
